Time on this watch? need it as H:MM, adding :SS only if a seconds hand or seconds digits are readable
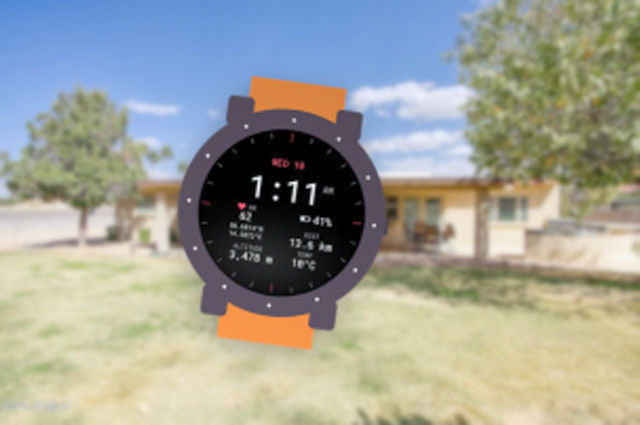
1:11
